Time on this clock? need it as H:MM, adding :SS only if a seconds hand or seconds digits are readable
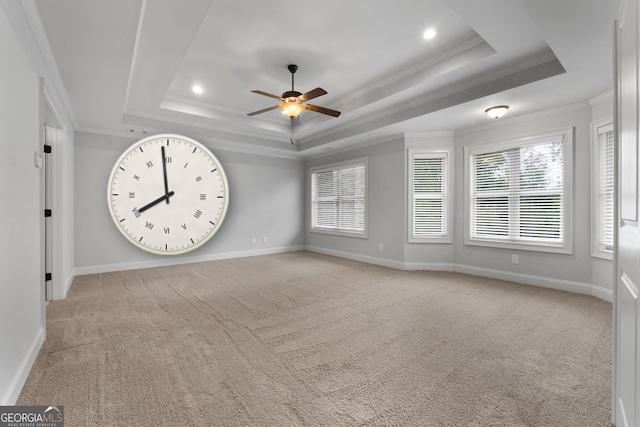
7:59
